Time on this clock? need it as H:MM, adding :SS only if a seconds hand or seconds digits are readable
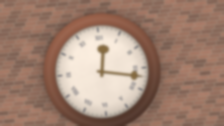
12:17
